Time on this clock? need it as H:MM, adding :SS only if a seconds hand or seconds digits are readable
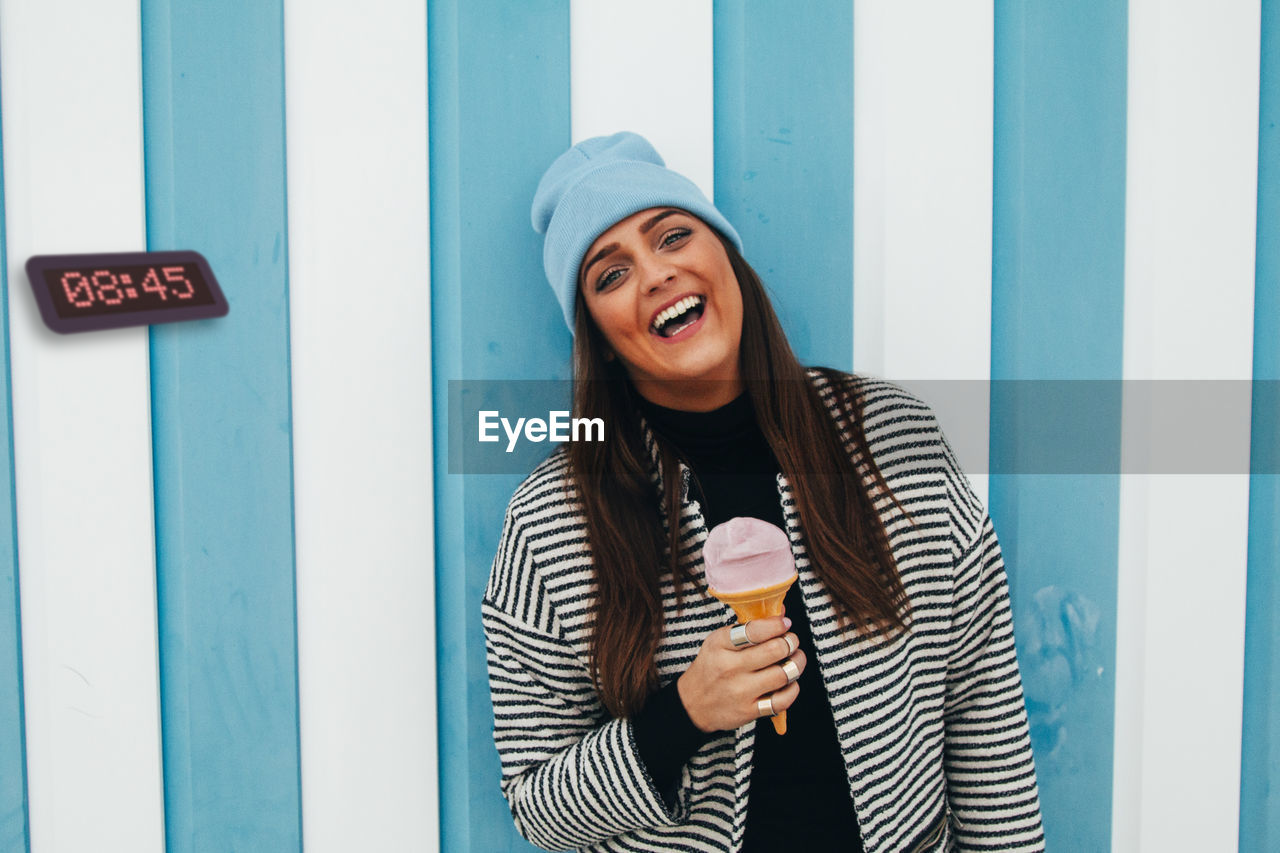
8:45
